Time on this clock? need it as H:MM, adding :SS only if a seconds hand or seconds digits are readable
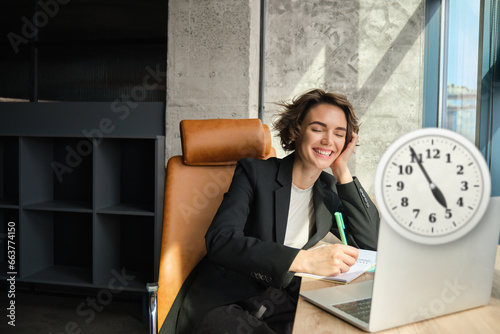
4:55
